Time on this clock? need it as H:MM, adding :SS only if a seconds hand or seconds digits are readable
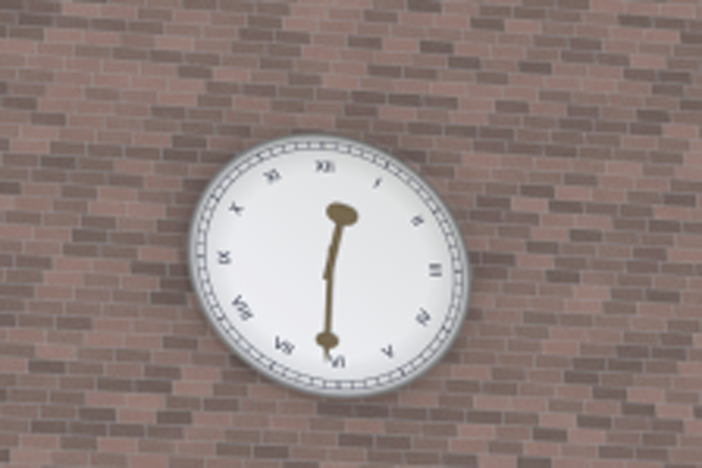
12:31
